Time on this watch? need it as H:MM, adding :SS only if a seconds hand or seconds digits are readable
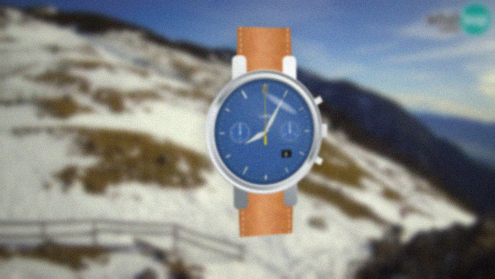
8:05
